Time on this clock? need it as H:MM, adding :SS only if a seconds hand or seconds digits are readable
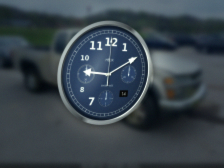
9:10
